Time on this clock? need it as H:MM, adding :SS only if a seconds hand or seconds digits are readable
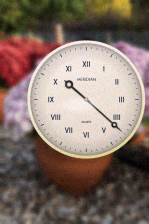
10:22
